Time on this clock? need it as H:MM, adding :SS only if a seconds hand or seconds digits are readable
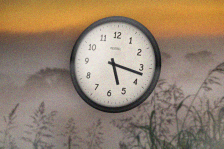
5:17
